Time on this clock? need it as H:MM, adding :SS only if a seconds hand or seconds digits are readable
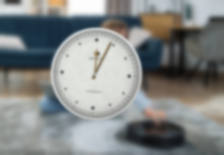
12:04
